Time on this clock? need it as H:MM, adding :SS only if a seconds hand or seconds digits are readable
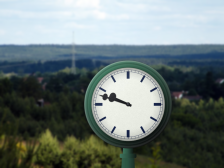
9:48
